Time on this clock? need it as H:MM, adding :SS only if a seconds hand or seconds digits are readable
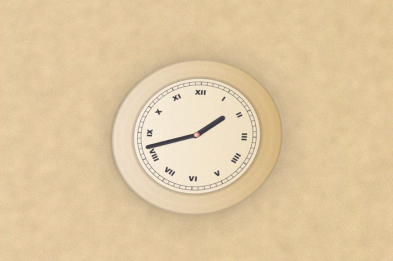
1:42
